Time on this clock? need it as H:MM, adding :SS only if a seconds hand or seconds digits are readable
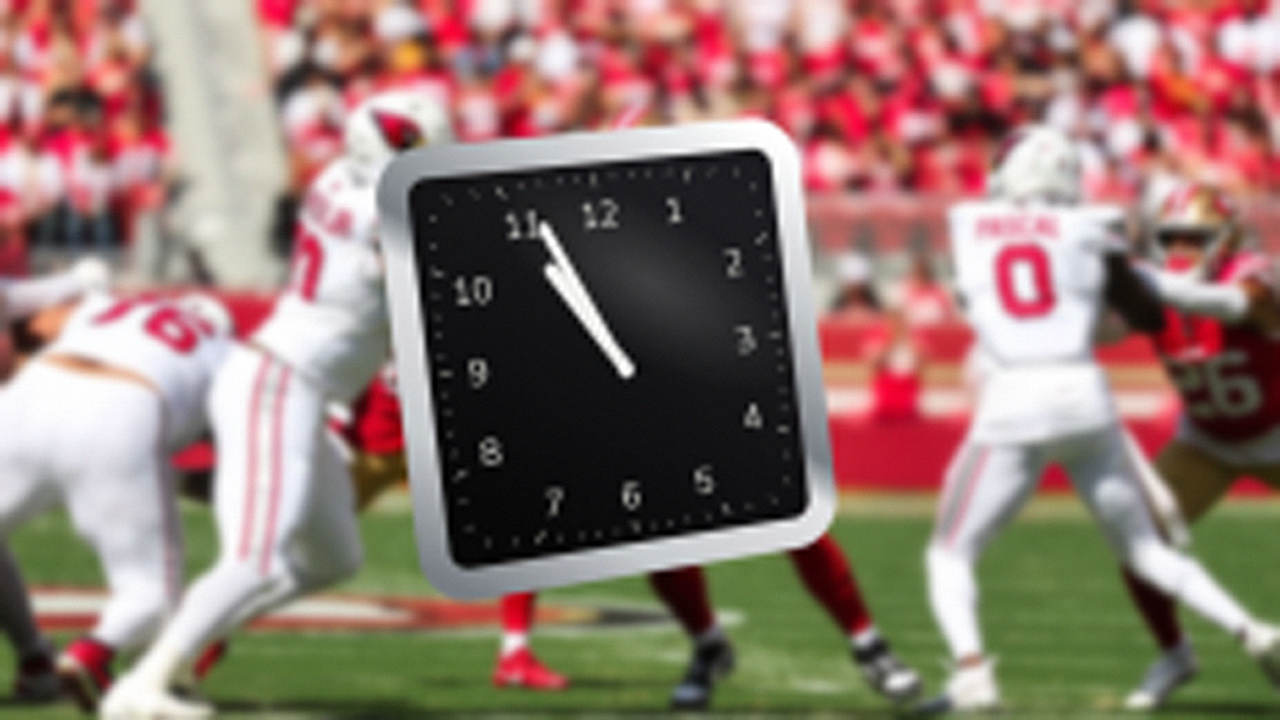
10:56
